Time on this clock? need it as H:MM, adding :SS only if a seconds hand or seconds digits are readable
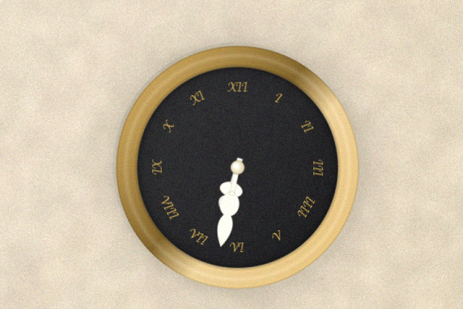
6:32
